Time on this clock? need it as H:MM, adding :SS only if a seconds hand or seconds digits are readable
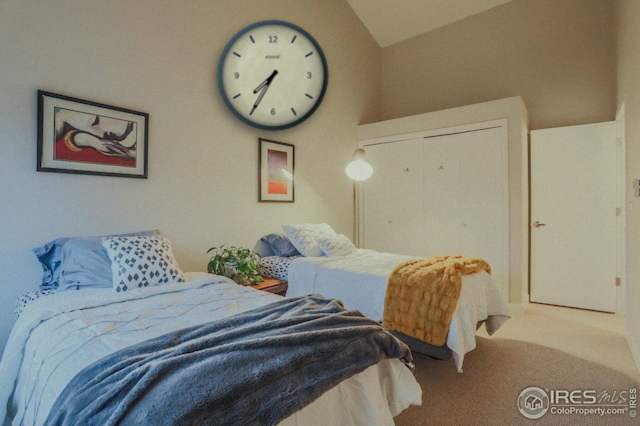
7:35
